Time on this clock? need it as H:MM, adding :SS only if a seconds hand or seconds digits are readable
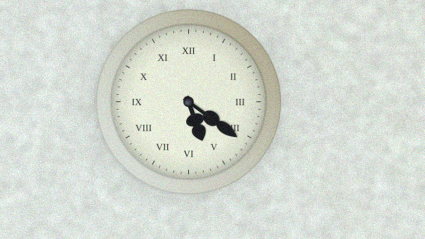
5:21
